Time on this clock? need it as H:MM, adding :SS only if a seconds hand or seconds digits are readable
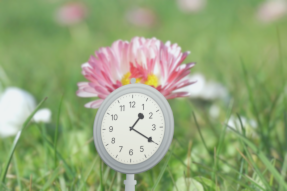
1:20
